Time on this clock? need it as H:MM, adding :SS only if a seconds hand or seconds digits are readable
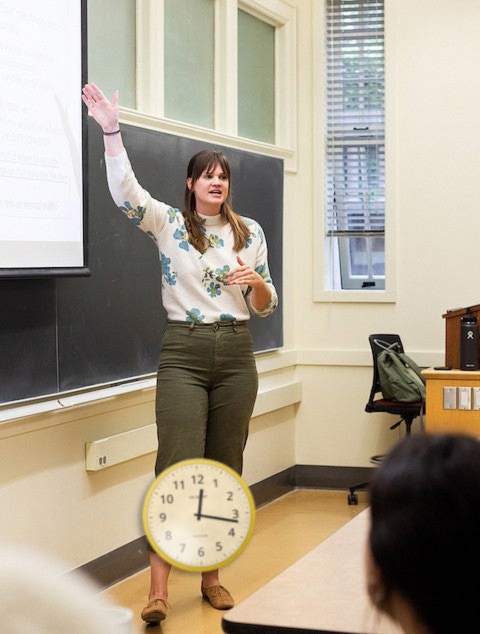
12:17
